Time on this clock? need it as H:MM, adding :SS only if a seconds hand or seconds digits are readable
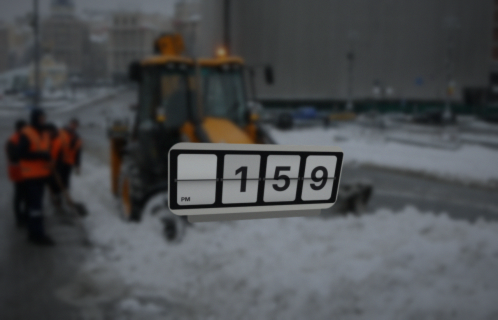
1:59
